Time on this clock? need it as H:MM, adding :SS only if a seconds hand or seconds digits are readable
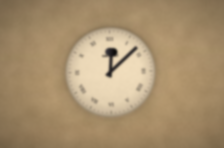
12:08
